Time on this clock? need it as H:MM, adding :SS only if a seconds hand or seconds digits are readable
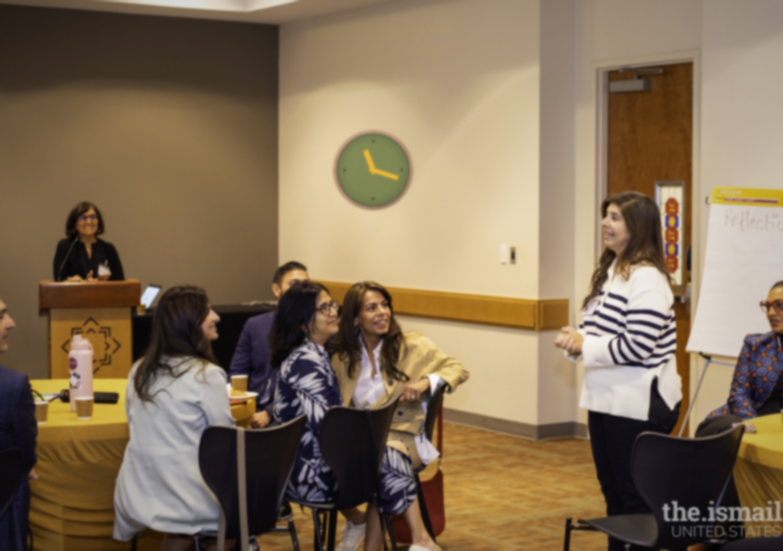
11:18
